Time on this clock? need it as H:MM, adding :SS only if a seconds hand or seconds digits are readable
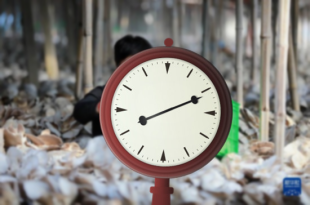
8:11
